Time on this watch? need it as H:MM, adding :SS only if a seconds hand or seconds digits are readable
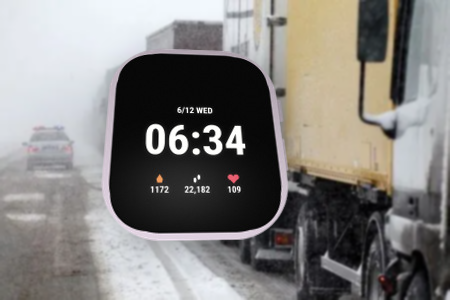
6:34
